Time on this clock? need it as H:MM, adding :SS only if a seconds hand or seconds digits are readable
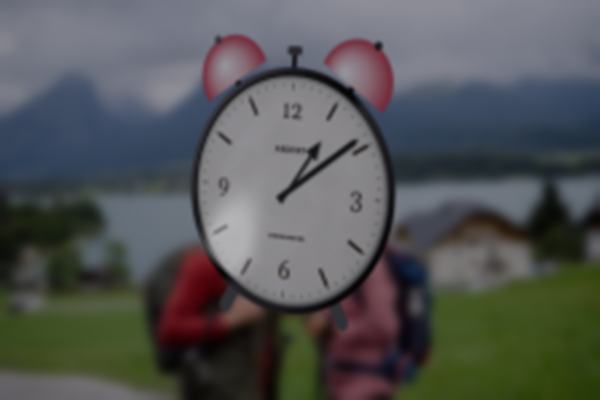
1:09
